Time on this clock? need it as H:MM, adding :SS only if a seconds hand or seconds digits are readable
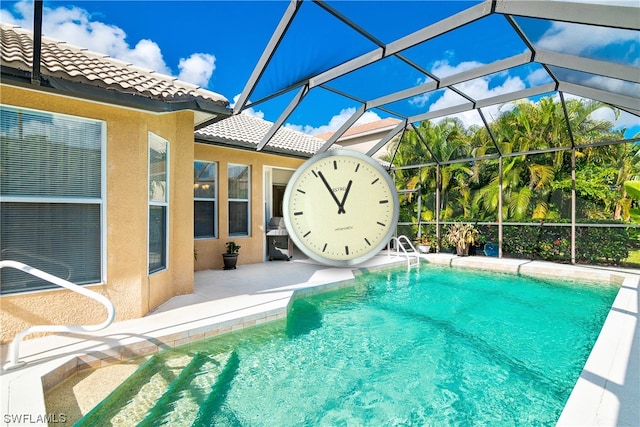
12:56
